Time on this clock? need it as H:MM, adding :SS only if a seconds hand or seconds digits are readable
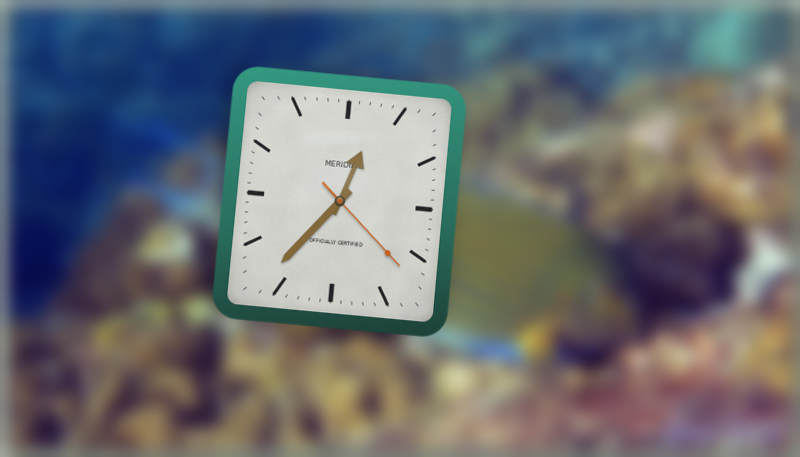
12:36:22
